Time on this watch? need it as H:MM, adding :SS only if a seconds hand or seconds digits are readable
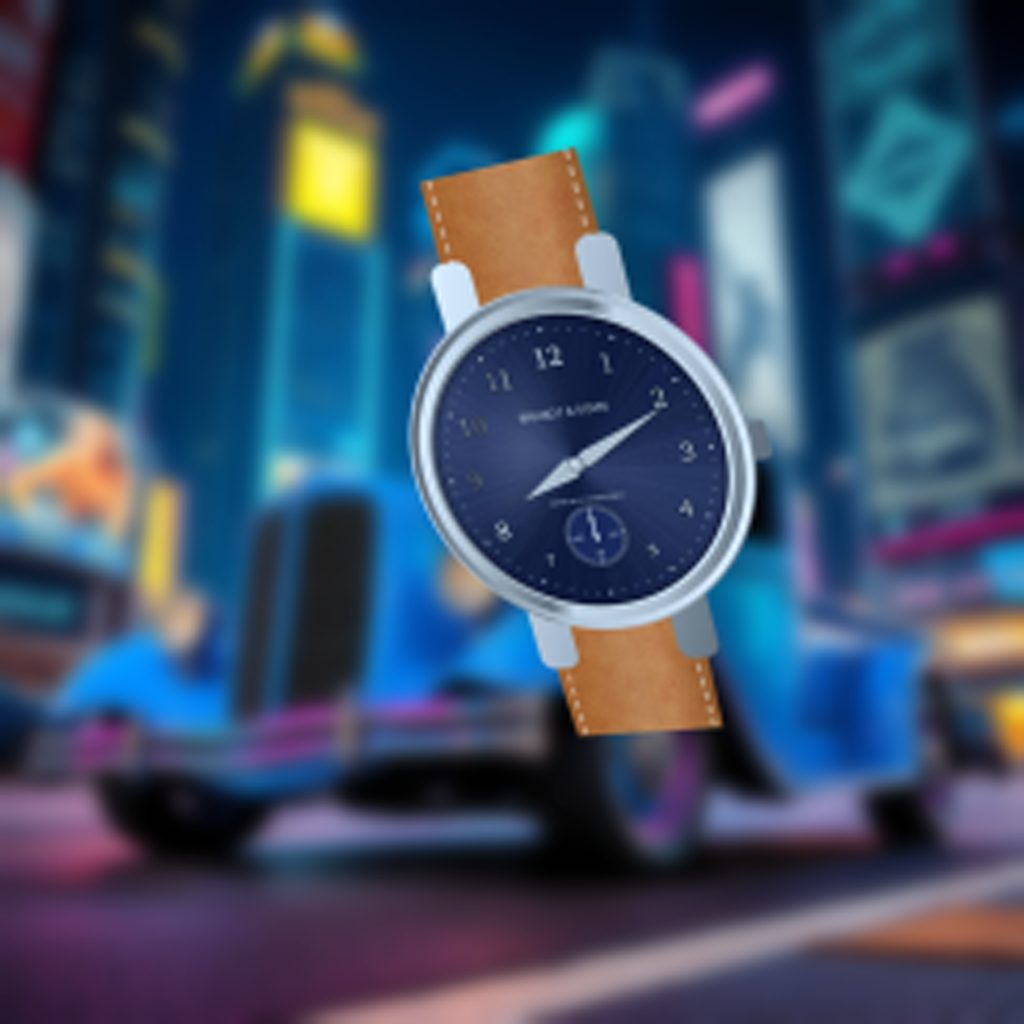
8:11
